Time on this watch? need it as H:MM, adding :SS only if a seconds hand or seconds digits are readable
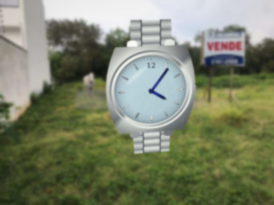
4:06
